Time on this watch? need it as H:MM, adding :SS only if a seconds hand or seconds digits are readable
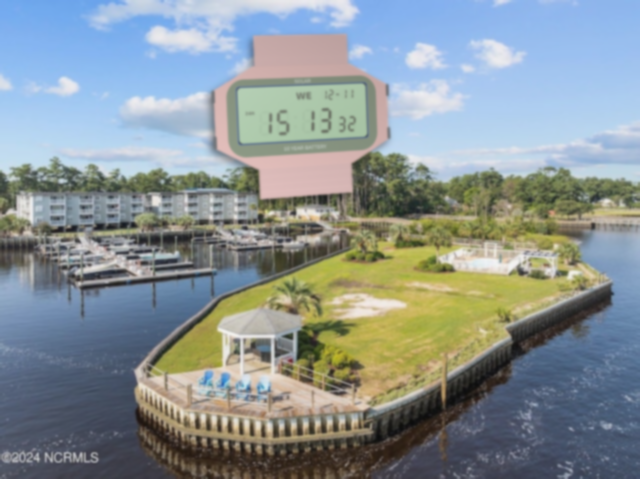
15:13:32
